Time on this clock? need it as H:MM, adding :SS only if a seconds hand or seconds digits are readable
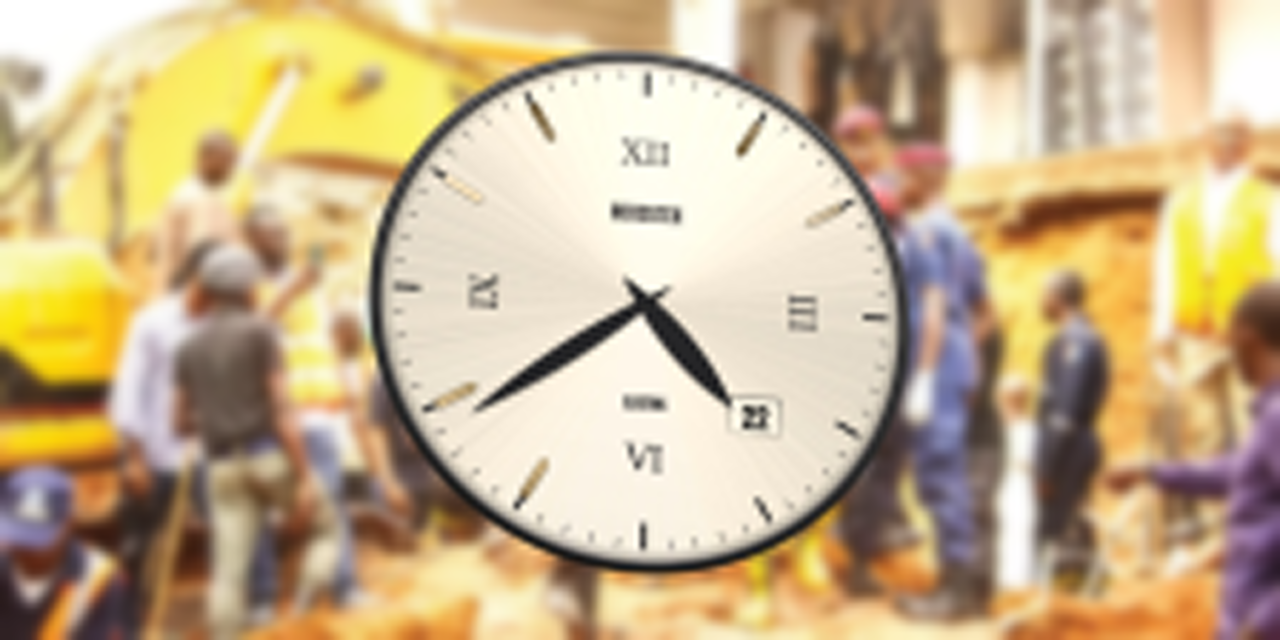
4:39
